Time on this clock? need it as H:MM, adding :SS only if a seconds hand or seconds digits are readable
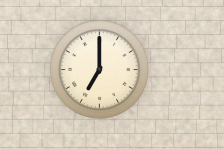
7:00
